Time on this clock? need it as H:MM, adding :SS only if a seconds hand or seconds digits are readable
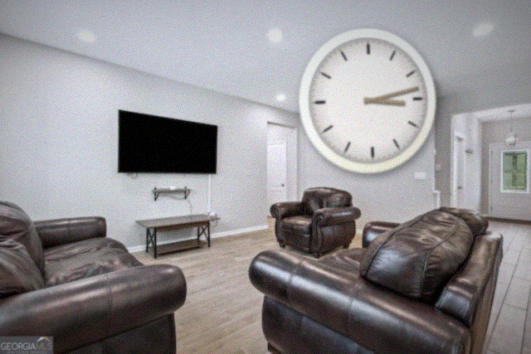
3:13
